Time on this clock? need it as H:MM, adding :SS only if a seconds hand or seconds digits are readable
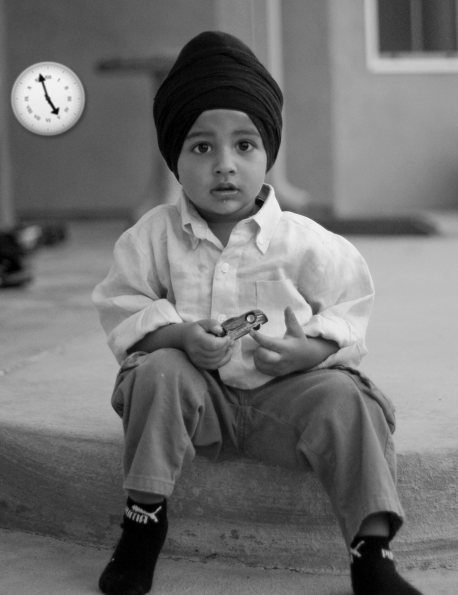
4:57
